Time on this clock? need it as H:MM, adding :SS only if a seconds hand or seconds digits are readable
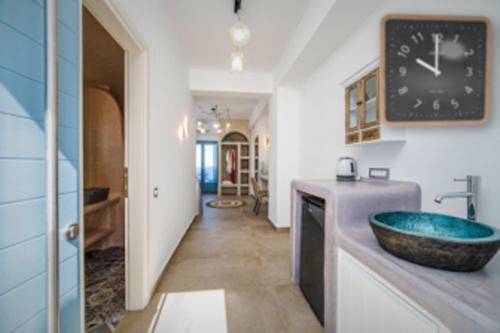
10:00
